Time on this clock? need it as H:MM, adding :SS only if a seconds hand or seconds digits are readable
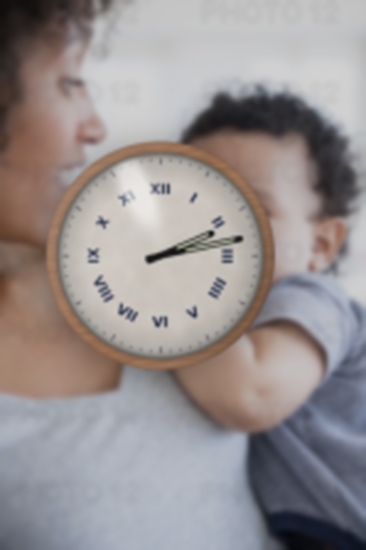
2:13
